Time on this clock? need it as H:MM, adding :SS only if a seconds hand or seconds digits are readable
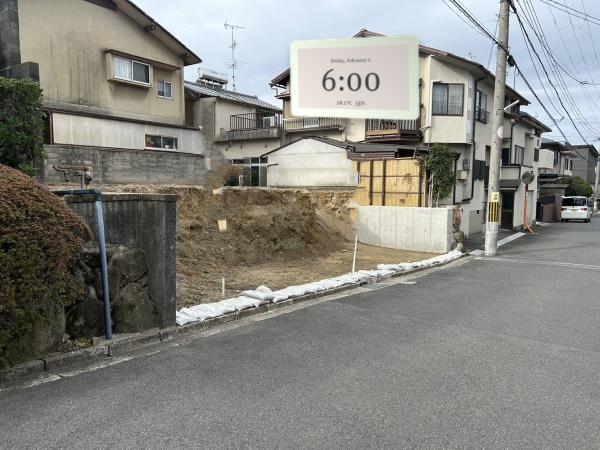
6:00
